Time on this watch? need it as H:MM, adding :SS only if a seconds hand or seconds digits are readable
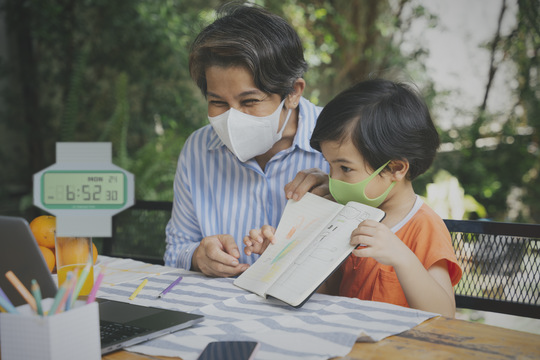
6:52
